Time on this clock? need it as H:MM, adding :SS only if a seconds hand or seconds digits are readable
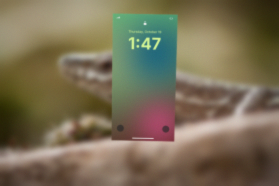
1:47
